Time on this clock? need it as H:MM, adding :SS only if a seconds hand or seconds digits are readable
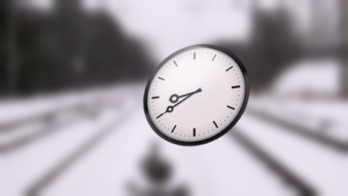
8:40
